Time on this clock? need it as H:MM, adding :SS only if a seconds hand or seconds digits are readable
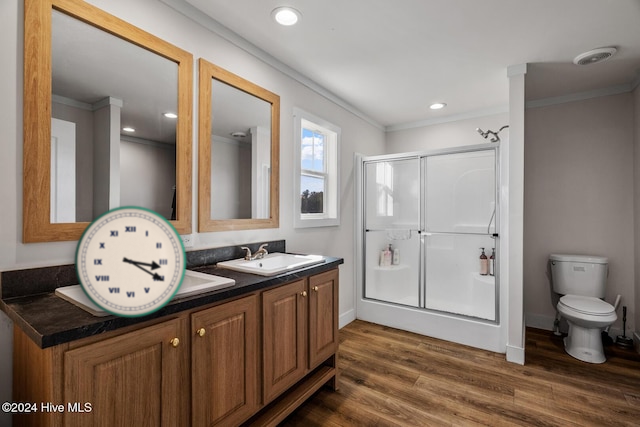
3:20
